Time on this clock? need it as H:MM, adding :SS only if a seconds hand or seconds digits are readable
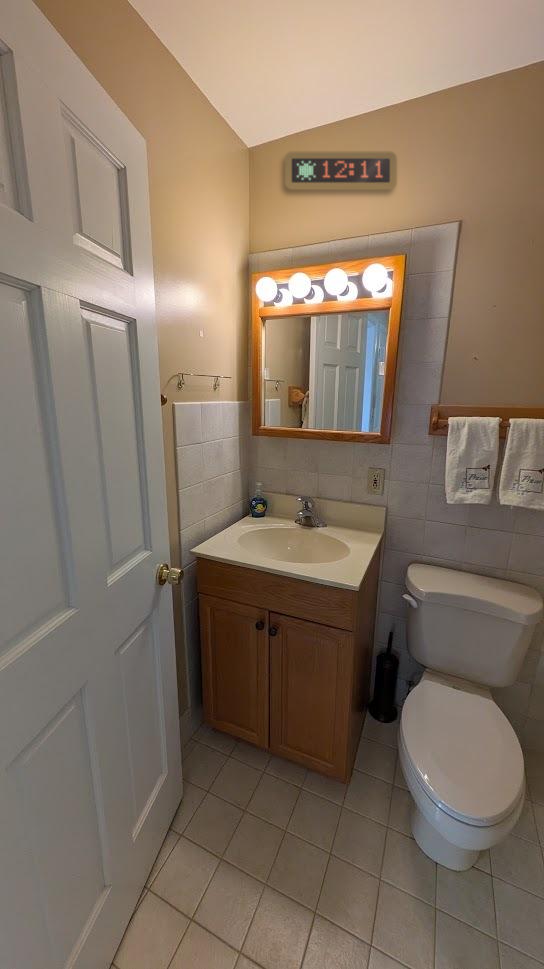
12:11
